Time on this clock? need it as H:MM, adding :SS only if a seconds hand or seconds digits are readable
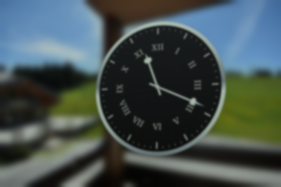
11:19
